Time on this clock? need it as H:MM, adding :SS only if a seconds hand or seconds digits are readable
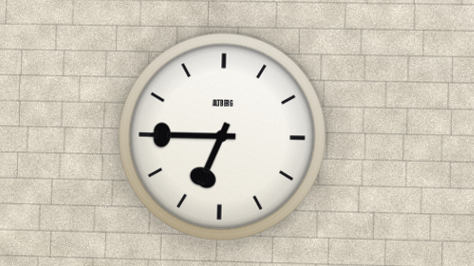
6:45
